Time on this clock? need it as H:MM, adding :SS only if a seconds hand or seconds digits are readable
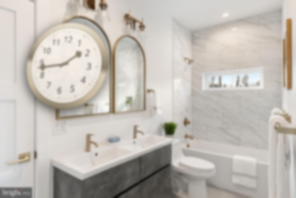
1:43
